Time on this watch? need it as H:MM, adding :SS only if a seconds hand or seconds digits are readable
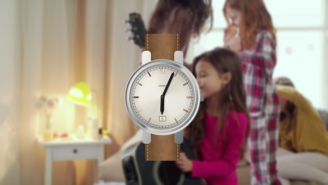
6:04
